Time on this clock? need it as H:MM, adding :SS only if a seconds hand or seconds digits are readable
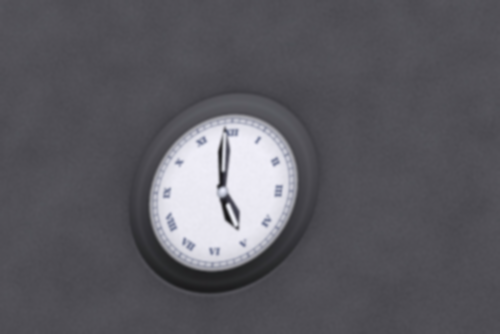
4:59
